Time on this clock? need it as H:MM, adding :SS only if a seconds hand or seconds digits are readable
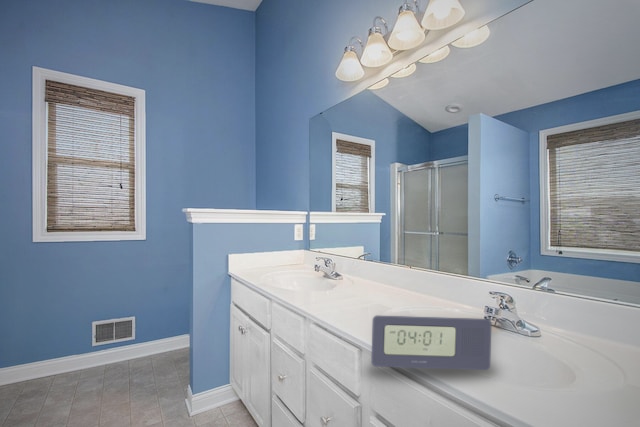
4:01
